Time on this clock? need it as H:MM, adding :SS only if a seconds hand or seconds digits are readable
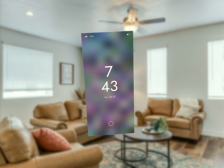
7:43
